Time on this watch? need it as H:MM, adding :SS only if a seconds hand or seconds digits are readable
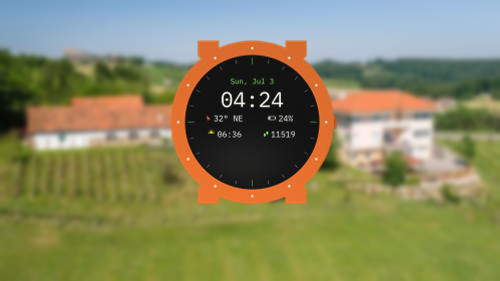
4:24
